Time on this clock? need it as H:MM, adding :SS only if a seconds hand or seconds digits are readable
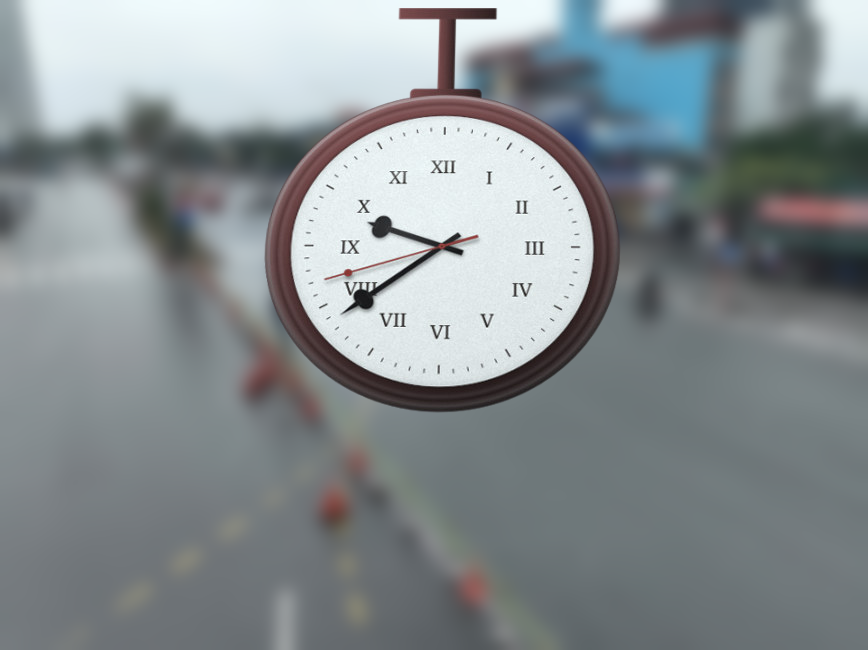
9:38:42
